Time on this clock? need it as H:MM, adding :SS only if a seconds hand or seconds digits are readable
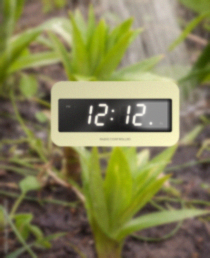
12:12
